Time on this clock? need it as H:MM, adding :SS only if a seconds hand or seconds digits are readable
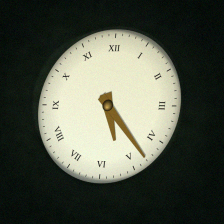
5:23
